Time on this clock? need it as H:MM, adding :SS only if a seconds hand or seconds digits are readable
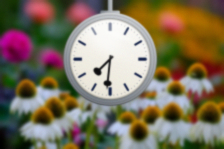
7:31
